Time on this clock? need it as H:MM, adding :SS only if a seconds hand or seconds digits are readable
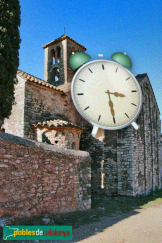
3:30
